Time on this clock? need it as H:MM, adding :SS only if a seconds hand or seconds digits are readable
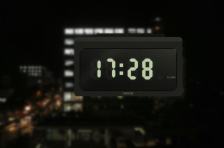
17:28
